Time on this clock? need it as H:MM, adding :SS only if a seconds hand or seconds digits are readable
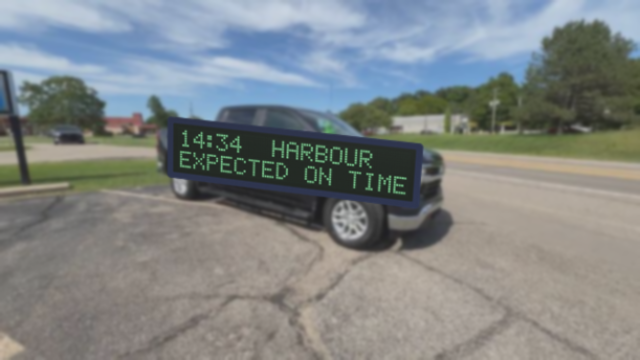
14:34
